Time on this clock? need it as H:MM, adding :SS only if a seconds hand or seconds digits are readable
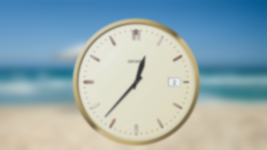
12:37
